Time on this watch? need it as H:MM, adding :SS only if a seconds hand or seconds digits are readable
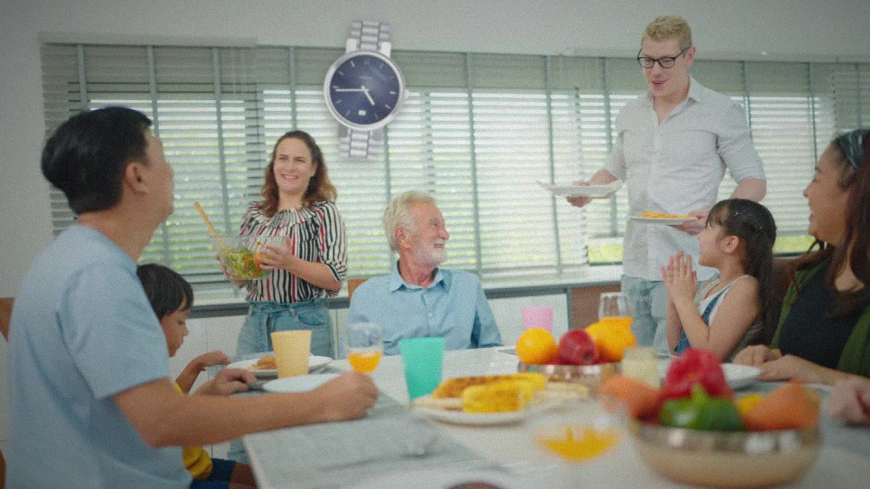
4:44
